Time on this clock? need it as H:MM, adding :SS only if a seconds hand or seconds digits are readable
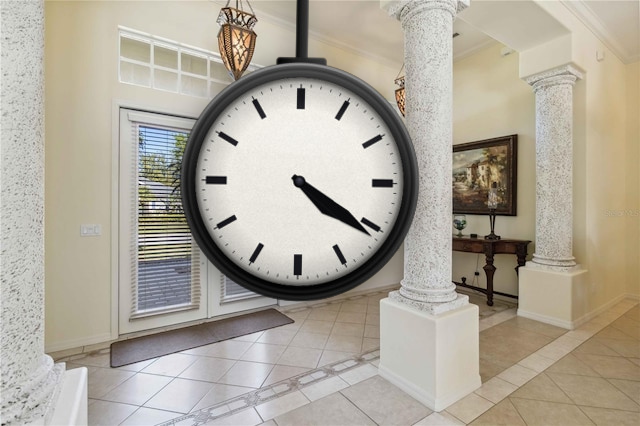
4:21
